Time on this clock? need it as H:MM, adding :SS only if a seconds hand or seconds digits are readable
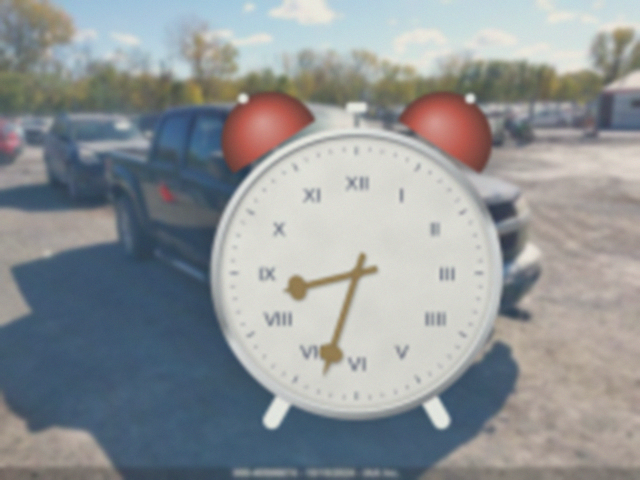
8:33
